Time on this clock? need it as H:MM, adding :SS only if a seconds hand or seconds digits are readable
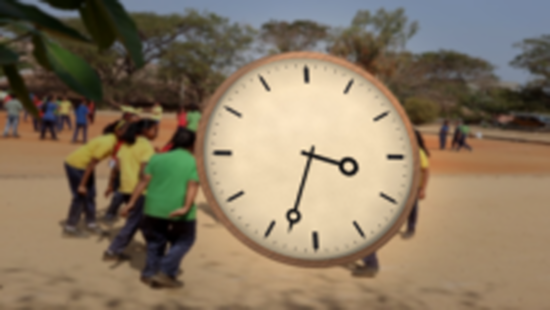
3:33
